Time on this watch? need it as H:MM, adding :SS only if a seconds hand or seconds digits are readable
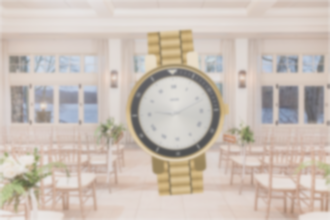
9:11
